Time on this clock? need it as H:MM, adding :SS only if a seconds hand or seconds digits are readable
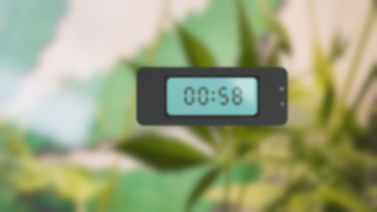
0:58
